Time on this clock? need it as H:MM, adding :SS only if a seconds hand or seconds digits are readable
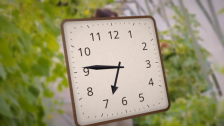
6:46
